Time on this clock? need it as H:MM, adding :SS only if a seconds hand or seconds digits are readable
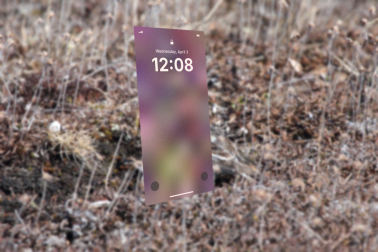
12:08
